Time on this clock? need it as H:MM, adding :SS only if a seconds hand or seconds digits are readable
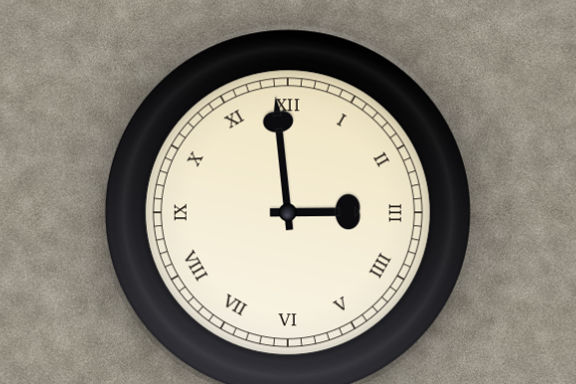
2:59
